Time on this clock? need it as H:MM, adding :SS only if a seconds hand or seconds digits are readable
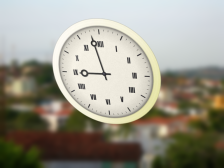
8:58
